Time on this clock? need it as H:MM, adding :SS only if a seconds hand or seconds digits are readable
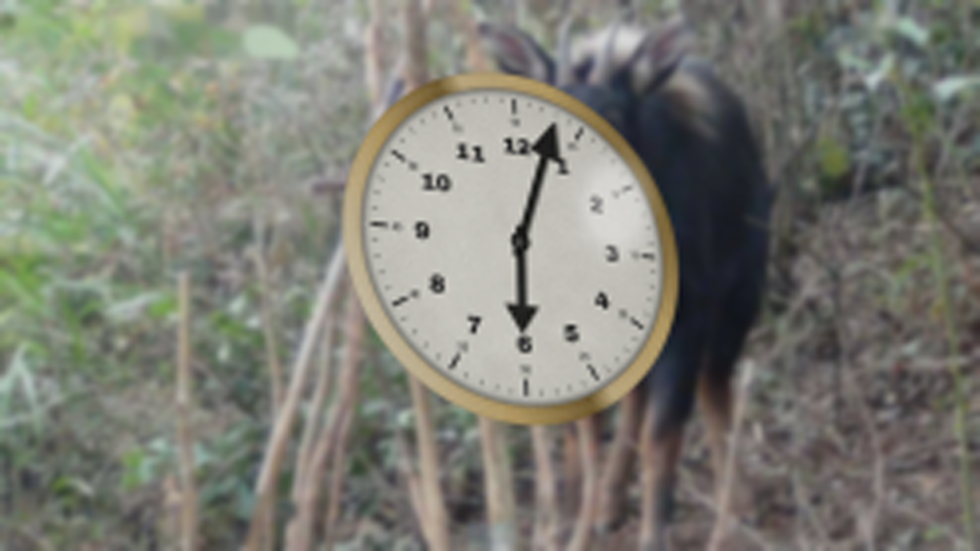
6:03
